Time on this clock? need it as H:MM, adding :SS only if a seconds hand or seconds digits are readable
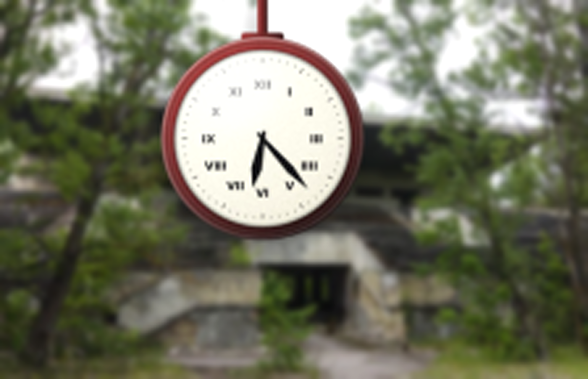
6:23
